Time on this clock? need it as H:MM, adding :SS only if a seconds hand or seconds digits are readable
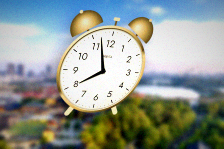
7:57
